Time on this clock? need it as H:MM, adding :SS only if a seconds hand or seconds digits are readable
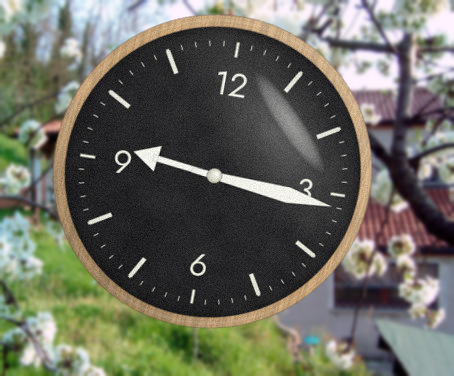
9:16
